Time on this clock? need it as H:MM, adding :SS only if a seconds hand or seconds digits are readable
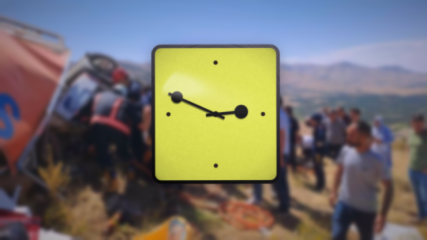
2:49
